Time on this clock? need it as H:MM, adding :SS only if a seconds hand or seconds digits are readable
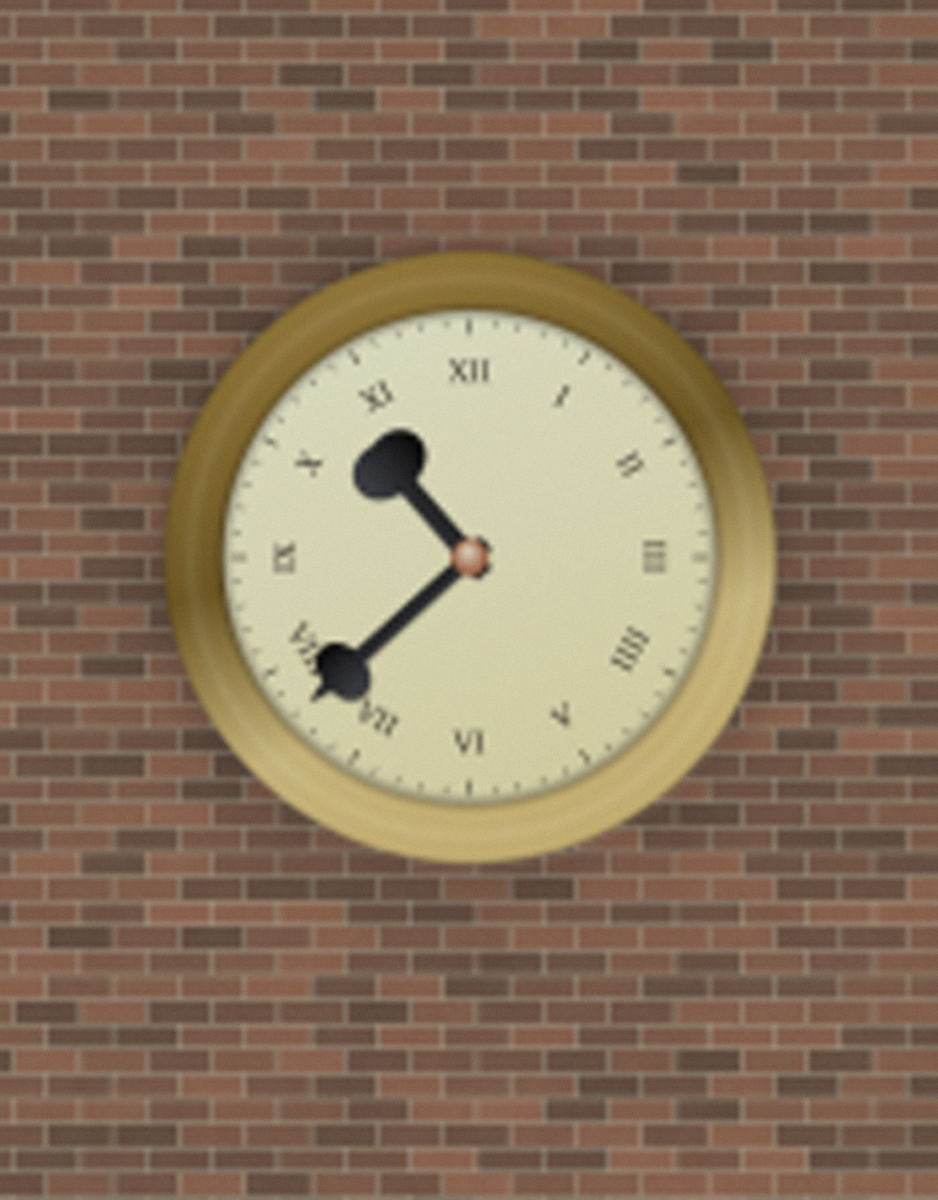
10:38
